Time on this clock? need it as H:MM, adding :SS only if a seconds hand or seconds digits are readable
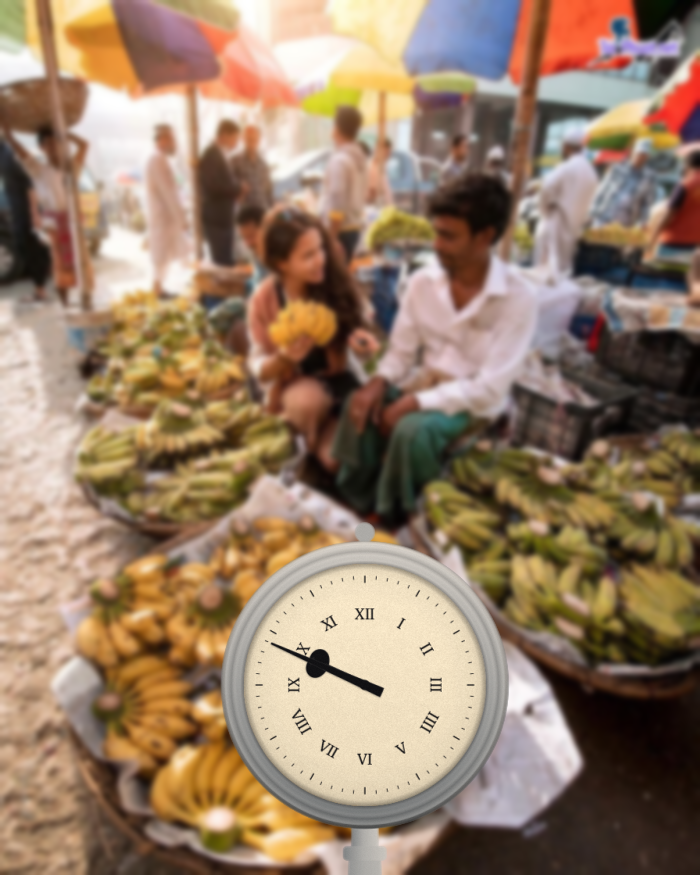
9:49
